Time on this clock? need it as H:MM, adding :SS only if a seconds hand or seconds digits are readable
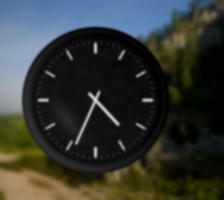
4:34
